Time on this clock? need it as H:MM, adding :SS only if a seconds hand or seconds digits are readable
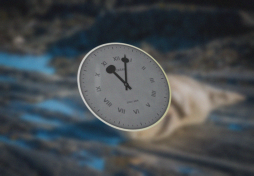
11:03
